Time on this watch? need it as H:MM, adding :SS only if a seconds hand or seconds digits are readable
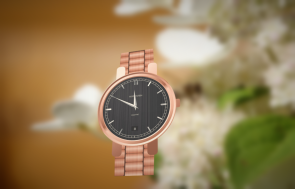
11:50
